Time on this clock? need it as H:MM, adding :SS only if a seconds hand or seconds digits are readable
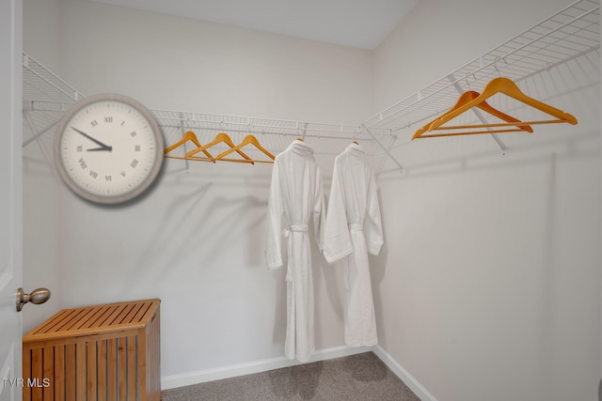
8:50
